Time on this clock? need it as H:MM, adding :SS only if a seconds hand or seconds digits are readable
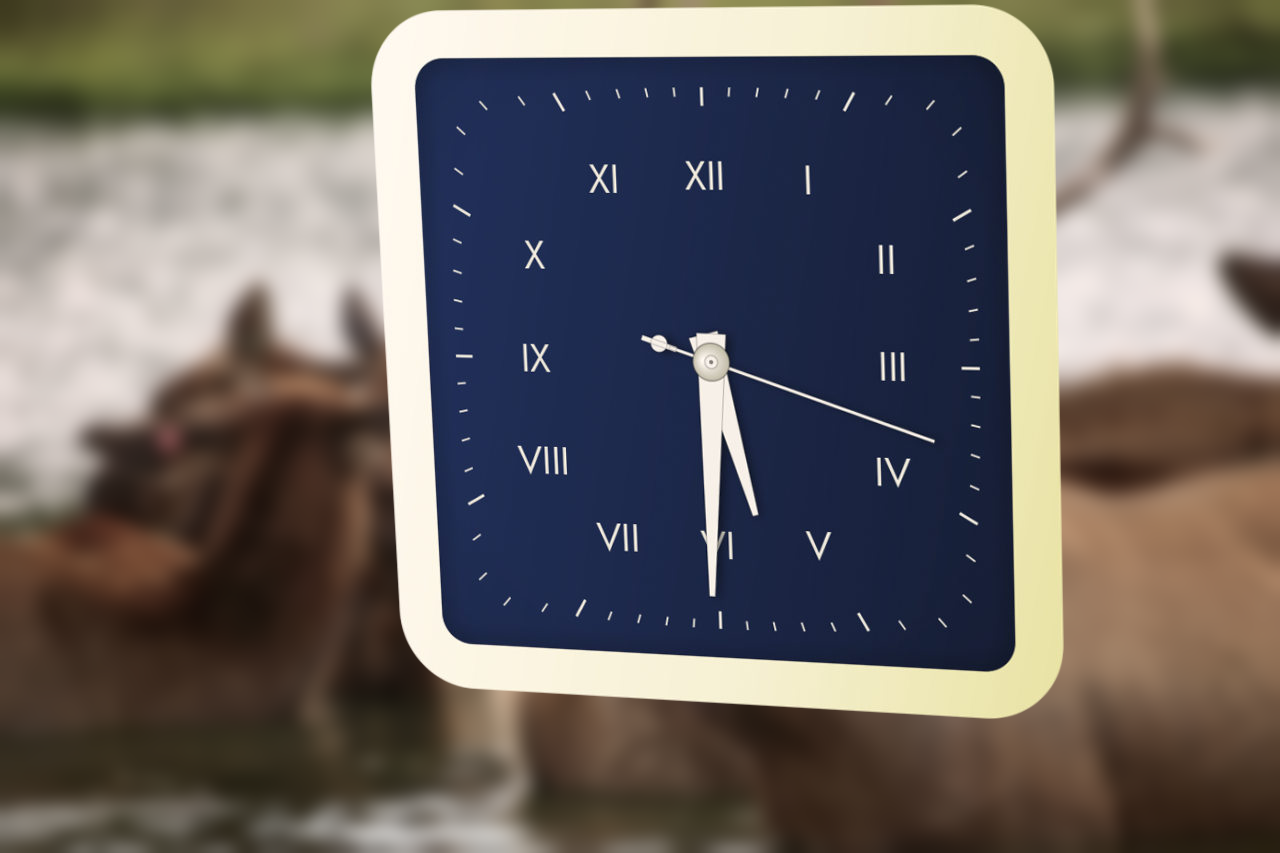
5:30:18
